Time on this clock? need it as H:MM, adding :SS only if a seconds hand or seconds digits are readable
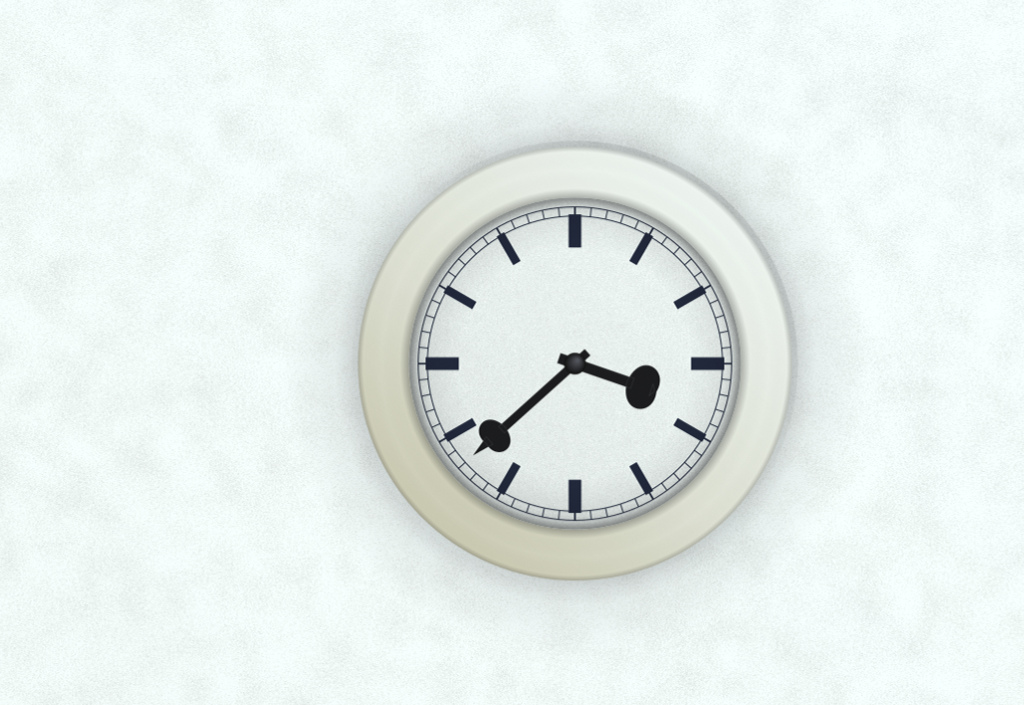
3:38
